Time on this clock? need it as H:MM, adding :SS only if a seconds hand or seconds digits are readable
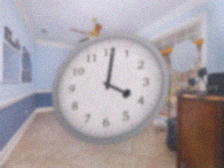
4:01
